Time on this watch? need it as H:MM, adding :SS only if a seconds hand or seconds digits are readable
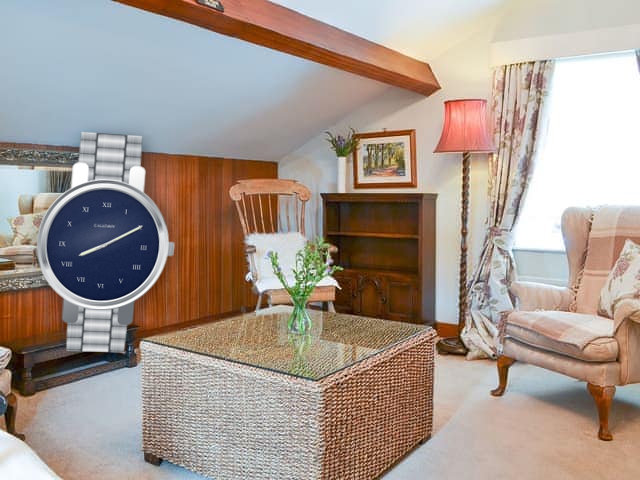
8:10
